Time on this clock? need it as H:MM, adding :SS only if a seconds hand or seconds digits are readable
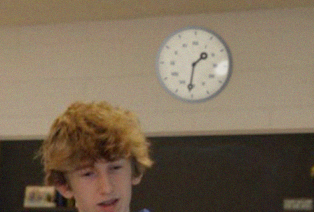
1:31
